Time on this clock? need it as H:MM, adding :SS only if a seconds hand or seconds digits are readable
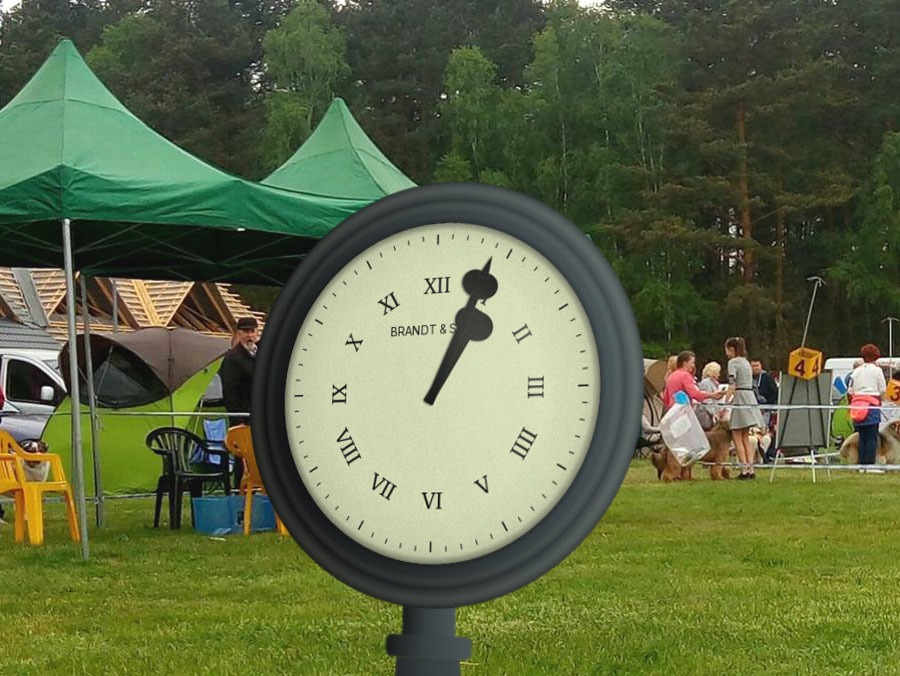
1:04
